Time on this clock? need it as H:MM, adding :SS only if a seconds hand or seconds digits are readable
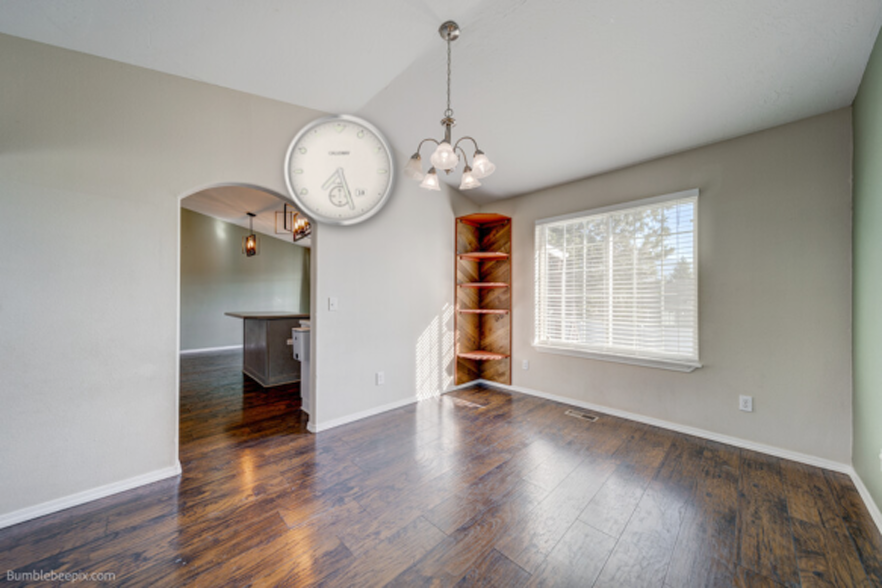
7:27
